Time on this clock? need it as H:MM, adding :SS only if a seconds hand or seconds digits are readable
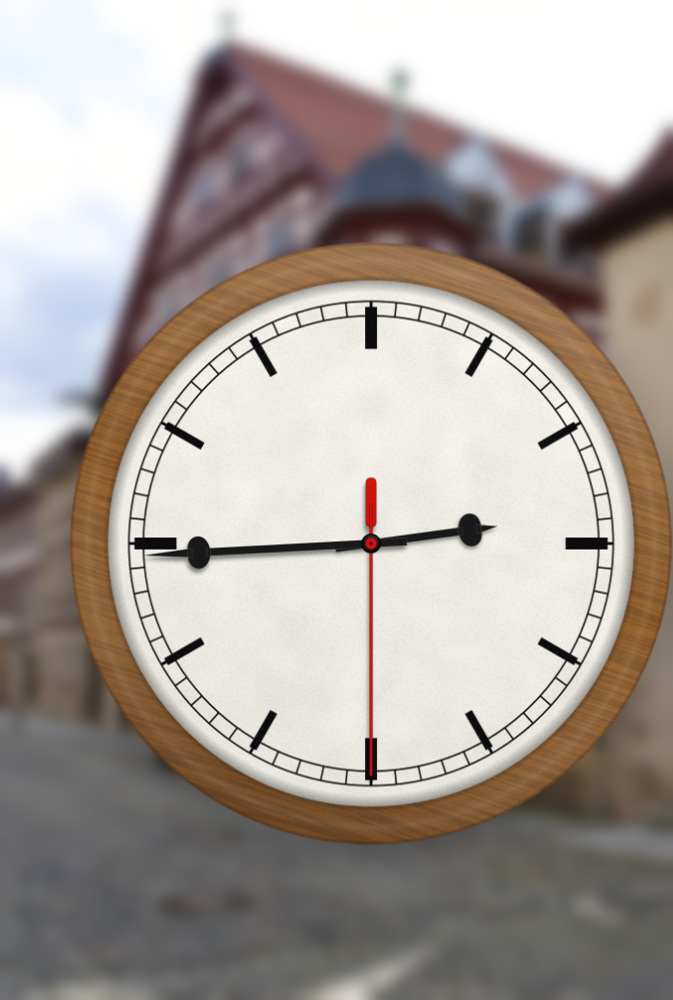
2:44:30
